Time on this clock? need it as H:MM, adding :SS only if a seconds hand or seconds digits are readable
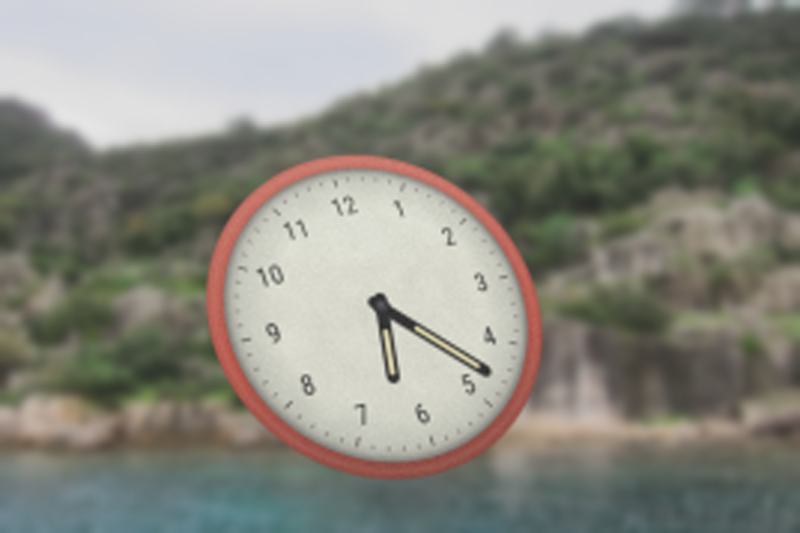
6:23
